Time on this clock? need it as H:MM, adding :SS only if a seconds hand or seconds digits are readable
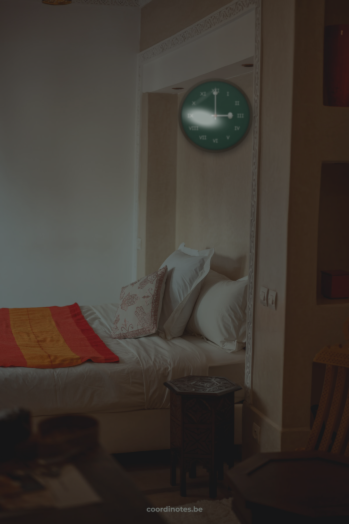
3:00
